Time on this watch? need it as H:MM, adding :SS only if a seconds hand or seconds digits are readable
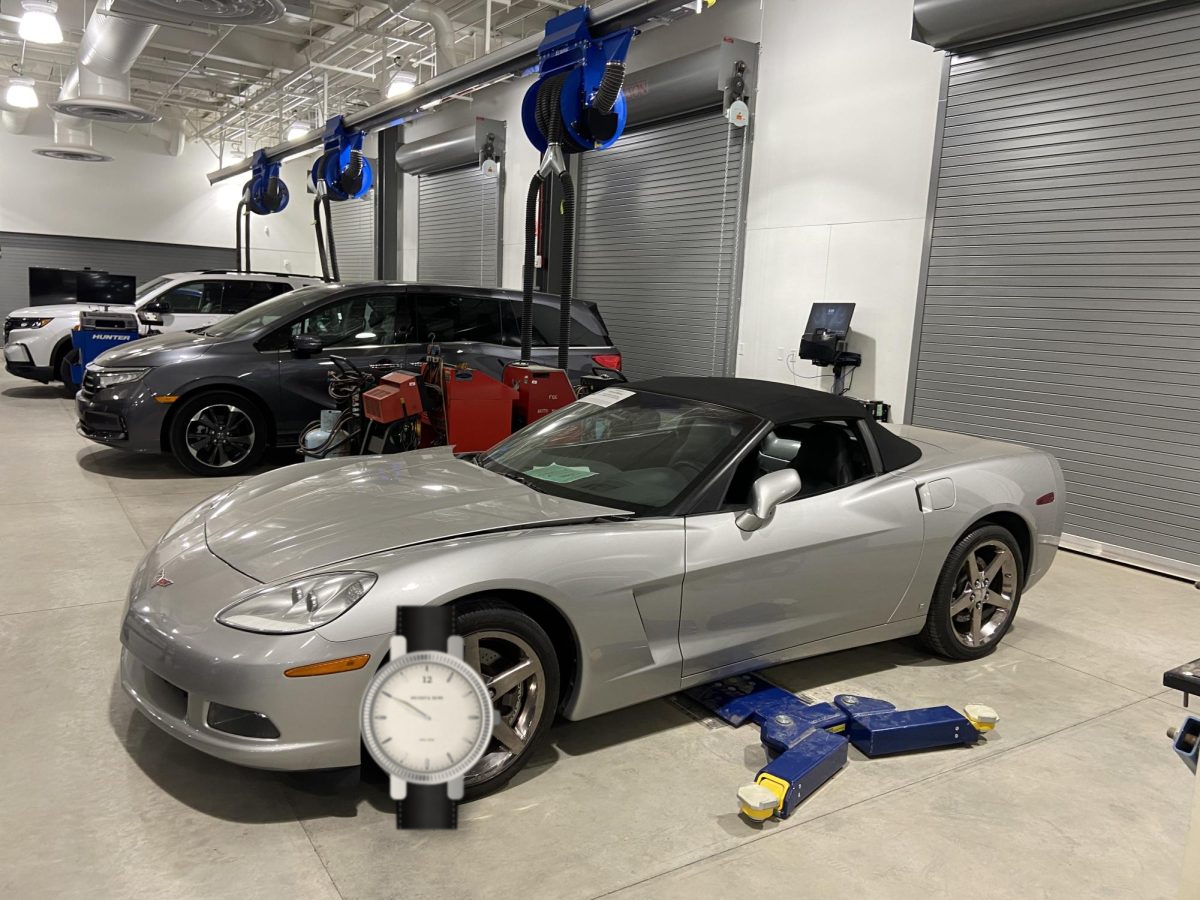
9:50
